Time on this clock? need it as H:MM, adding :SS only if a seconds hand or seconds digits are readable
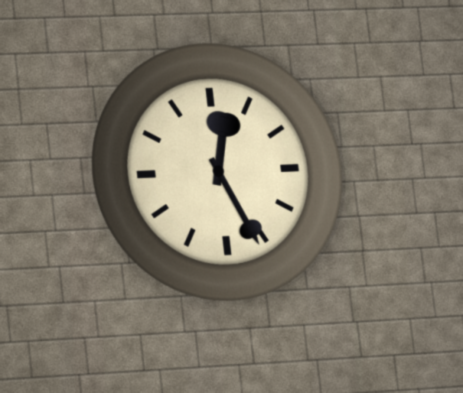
12:26
